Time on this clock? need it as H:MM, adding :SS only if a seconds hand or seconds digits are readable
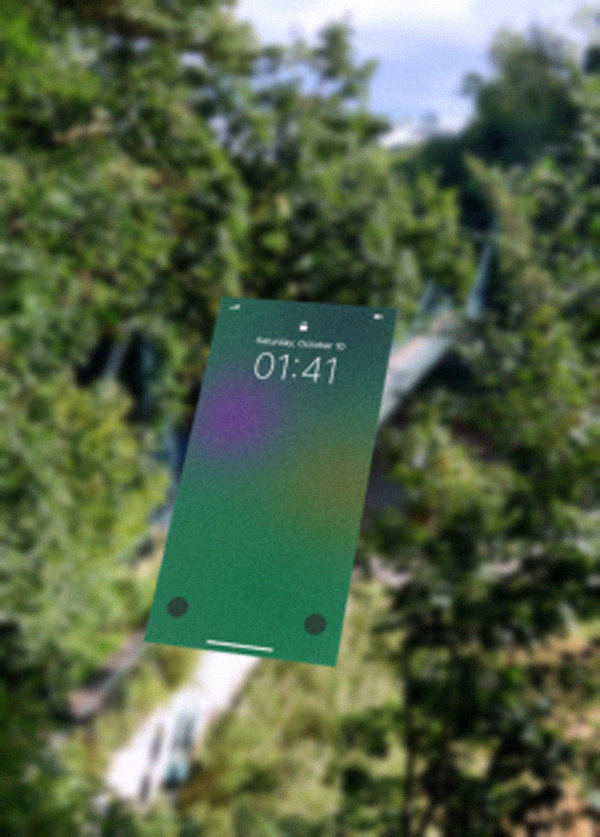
1:41
